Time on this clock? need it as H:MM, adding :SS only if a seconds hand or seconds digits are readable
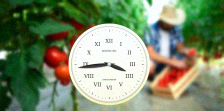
3:44
